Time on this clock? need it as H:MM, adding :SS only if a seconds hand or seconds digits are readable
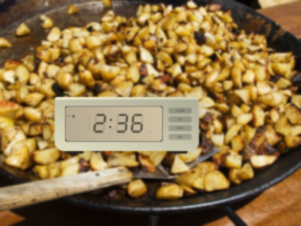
2:36
